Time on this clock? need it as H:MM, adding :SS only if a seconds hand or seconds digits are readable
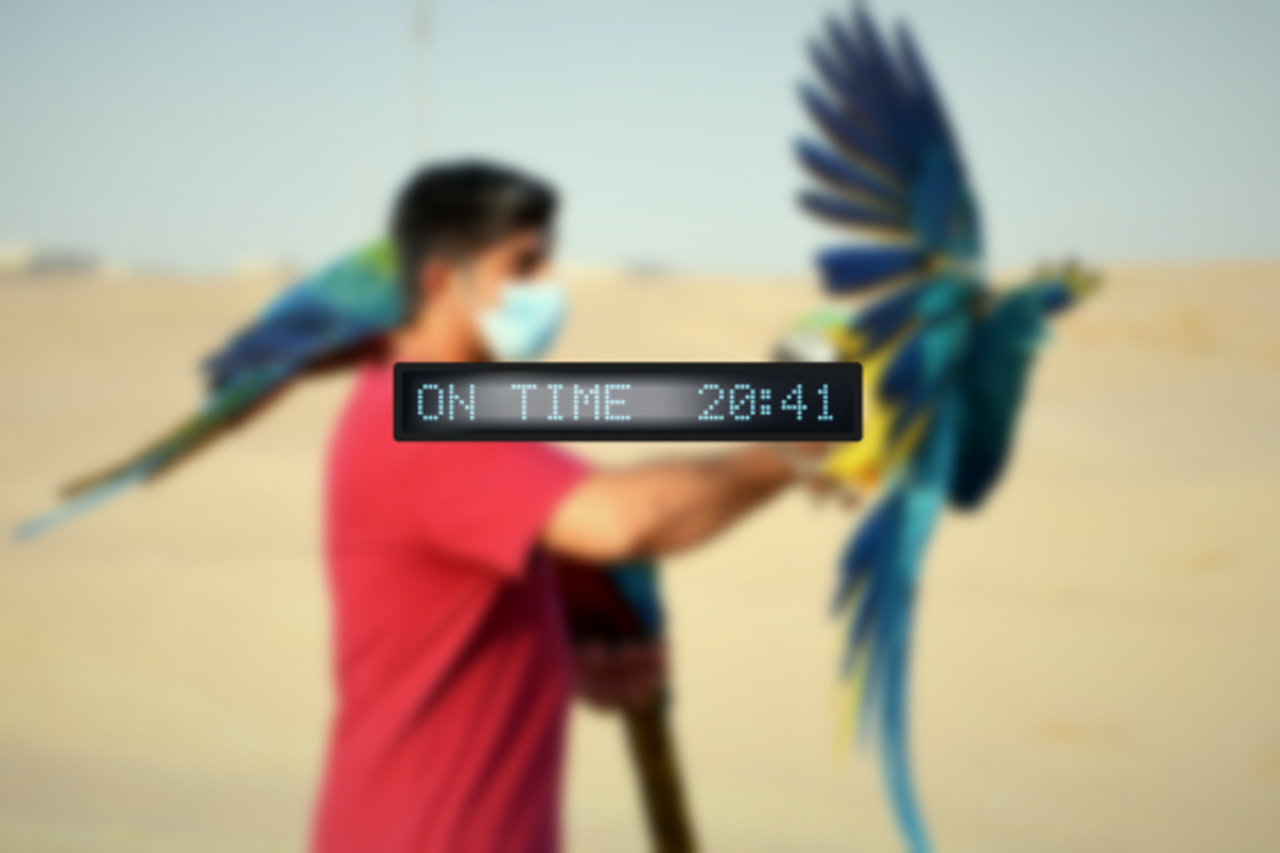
20:41
